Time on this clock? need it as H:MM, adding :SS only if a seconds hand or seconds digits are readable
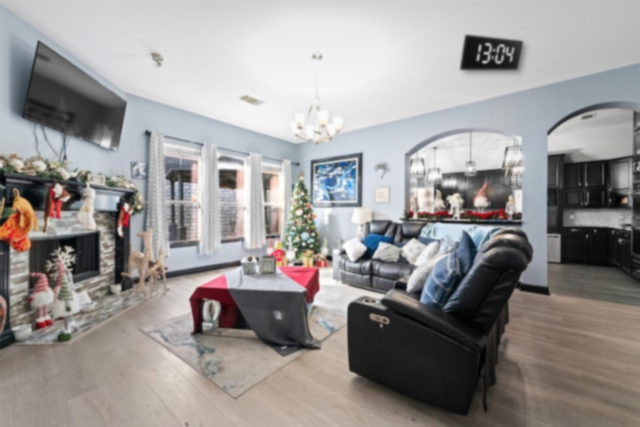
13:04
